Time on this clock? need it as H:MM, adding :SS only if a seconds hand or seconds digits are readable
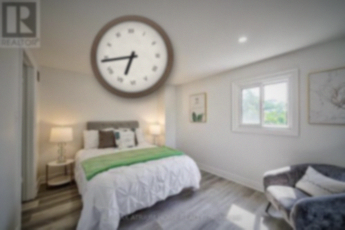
6:44
